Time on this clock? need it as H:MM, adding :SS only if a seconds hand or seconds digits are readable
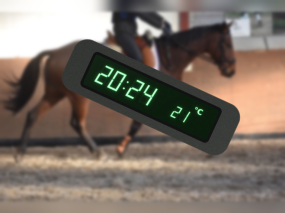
20:24
